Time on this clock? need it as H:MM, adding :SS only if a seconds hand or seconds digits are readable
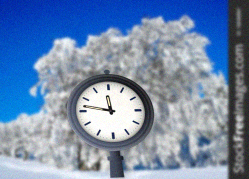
11:47
